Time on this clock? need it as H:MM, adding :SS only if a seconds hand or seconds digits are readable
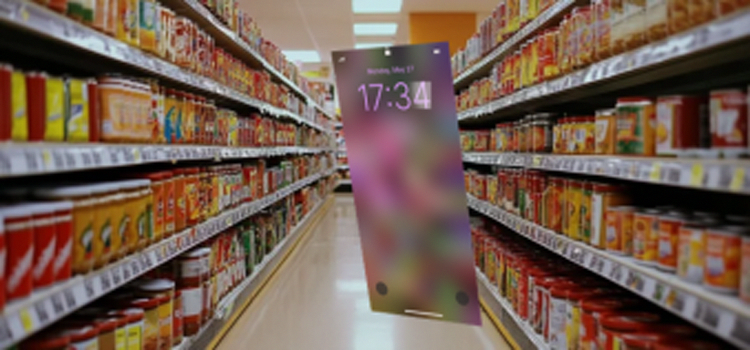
17:34
